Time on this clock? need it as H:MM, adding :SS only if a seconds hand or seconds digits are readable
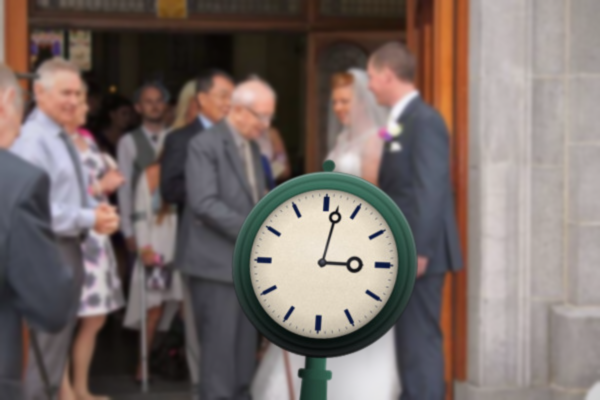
3:02
